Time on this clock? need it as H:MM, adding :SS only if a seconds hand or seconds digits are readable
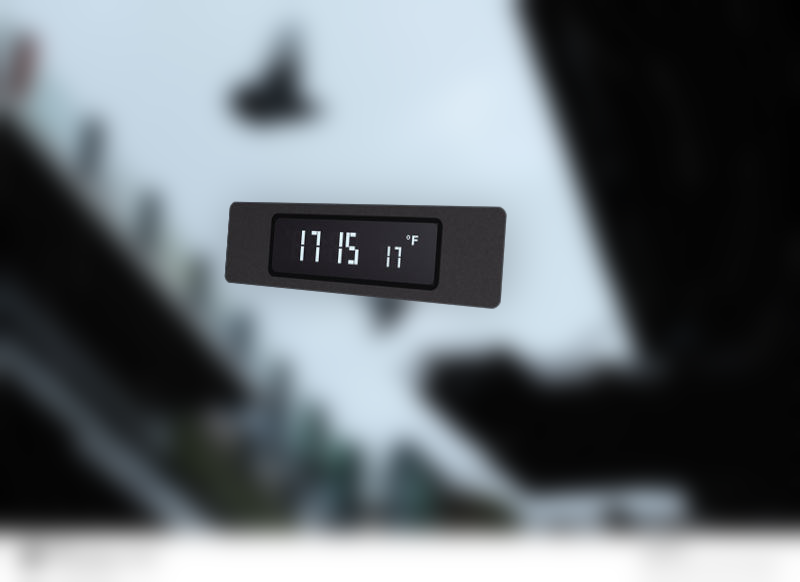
17:15
